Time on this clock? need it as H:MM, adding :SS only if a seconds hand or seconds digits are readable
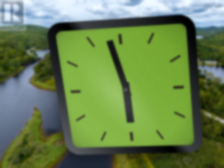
5:58
